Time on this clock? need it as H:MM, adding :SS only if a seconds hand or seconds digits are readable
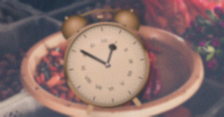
12:51
